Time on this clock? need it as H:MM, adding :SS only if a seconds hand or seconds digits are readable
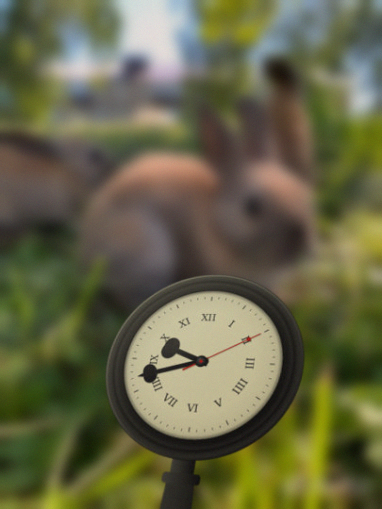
9:42:10
